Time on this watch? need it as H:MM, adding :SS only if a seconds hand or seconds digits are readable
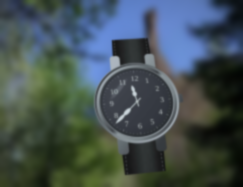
11:38
